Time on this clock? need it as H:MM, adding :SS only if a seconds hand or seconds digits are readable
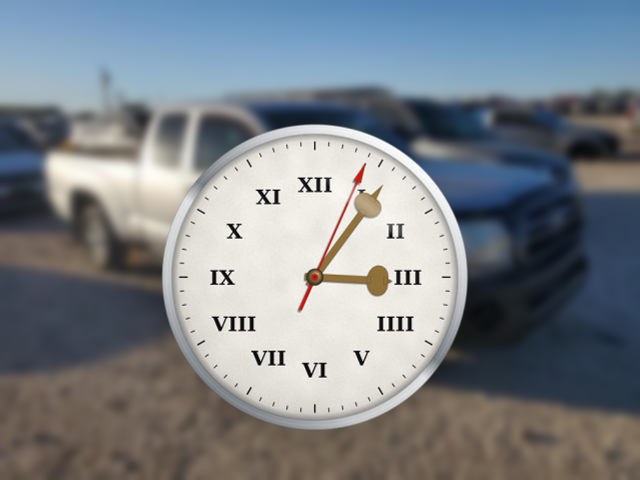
3:06:04
